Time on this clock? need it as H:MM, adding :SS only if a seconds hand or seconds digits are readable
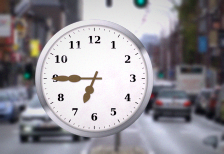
6:45
